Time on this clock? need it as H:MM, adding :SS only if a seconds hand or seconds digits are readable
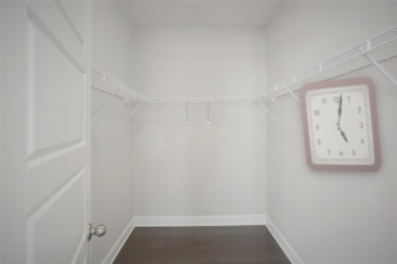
5:02
